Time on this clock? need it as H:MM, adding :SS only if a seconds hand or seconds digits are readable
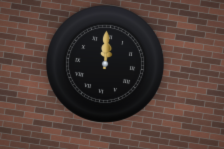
11:59
